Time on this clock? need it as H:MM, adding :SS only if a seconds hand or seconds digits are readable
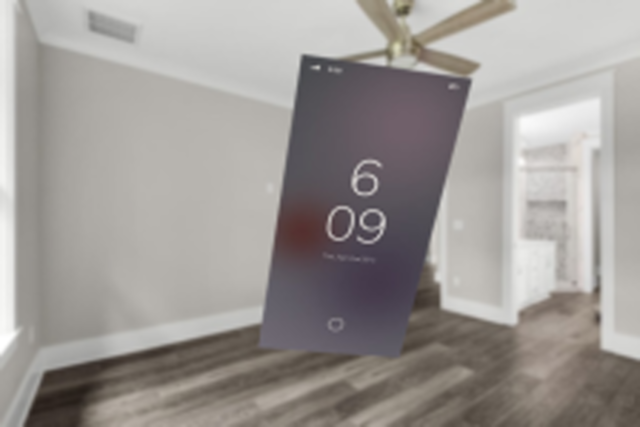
6:09
